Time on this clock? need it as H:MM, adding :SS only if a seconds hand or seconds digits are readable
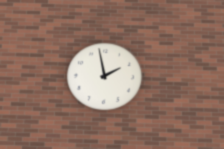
1:58
